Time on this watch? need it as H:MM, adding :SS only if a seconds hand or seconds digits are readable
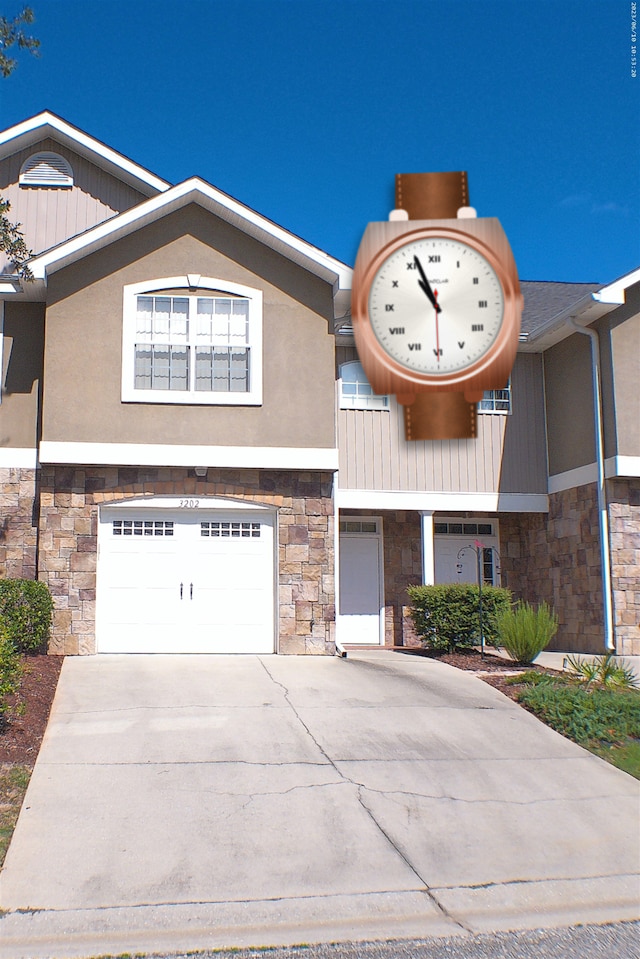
10:56:30
